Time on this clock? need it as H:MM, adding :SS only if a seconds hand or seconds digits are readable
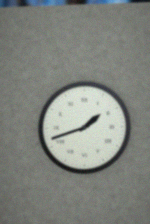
1:42
